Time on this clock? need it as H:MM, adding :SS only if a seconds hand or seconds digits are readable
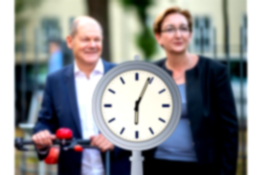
6:04
